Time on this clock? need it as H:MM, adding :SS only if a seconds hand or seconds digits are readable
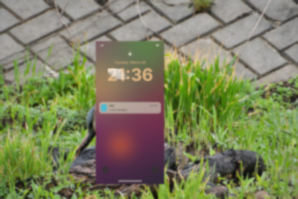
21:36
